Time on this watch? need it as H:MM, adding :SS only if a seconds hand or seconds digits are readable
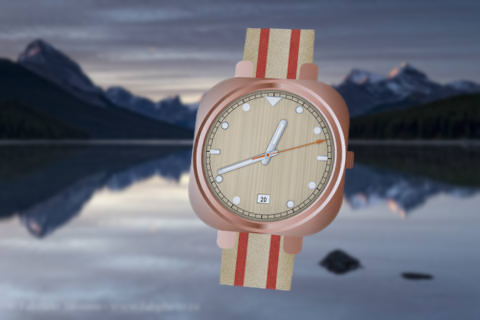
12:41:12
